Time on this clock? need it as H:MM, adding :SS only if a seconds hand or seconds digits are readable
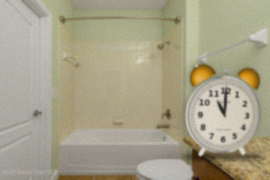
11:00
